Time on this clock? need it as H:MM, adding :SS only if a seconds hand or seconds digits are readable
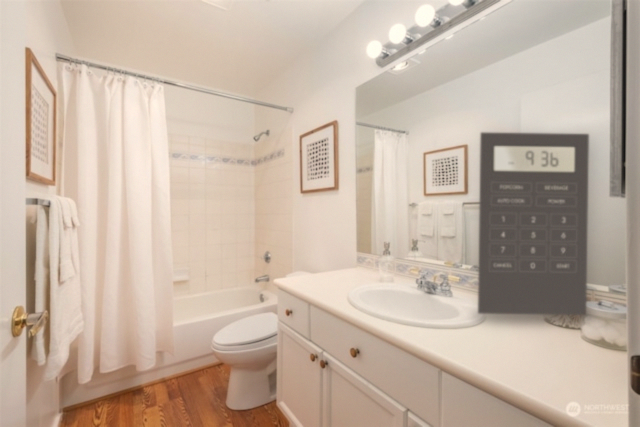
9:36
